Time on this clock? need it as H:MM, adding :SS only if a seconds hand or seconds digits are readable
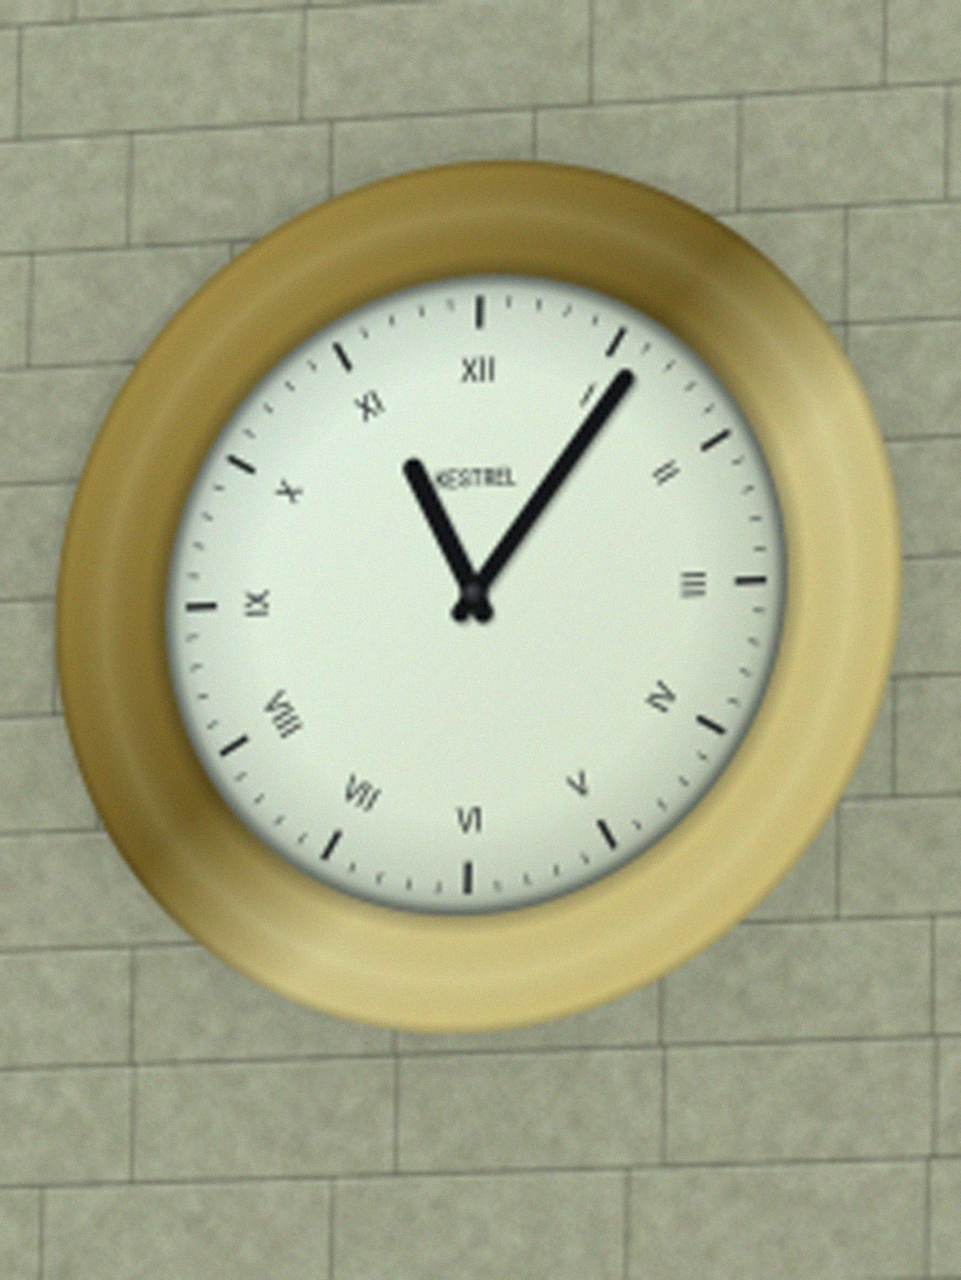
11:06
